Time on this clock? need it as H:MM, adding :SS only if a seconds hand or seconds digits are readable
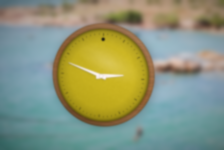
2:48
